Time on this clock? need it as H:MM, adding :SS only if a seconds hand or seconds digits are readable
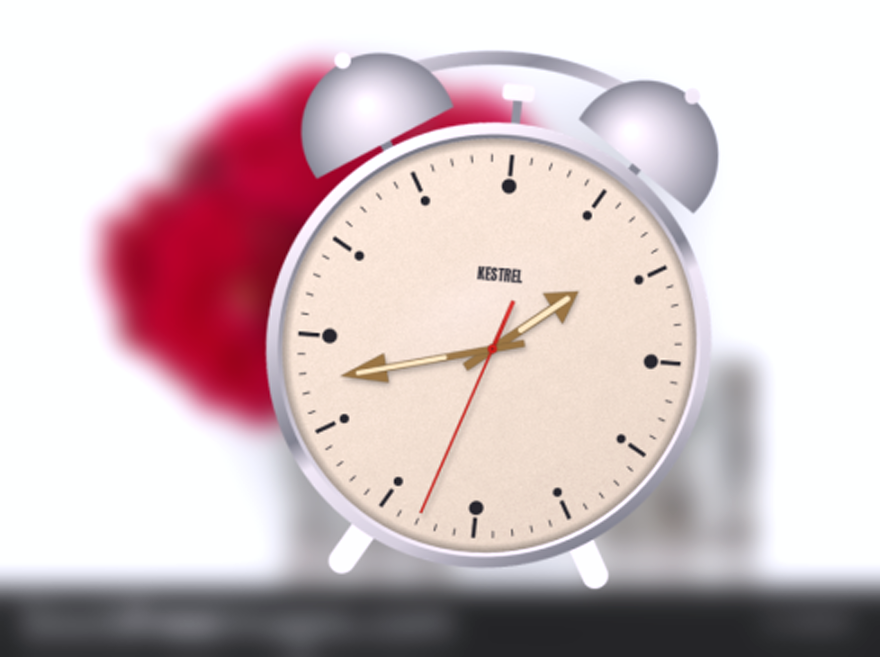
1:42:33
